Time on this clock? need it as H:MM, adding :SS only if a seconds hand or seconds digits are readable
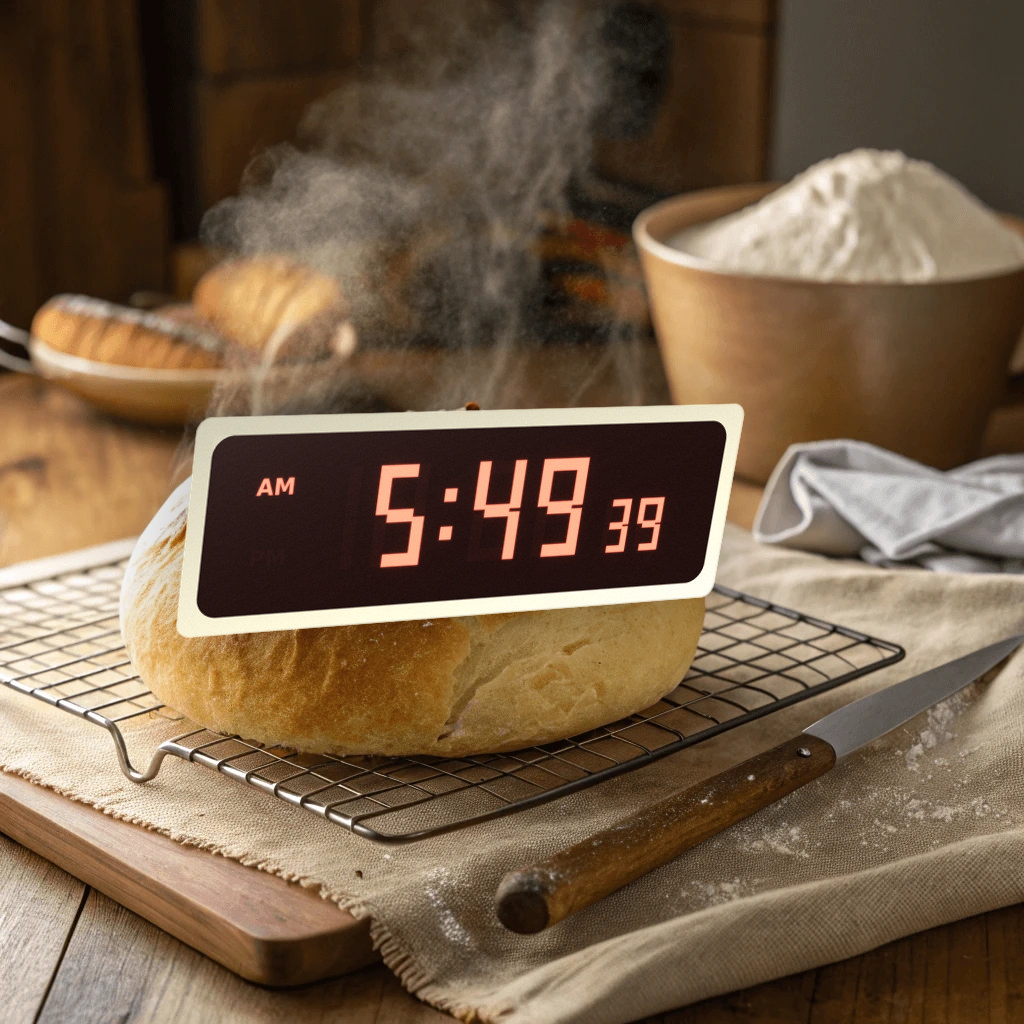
5:49:39
